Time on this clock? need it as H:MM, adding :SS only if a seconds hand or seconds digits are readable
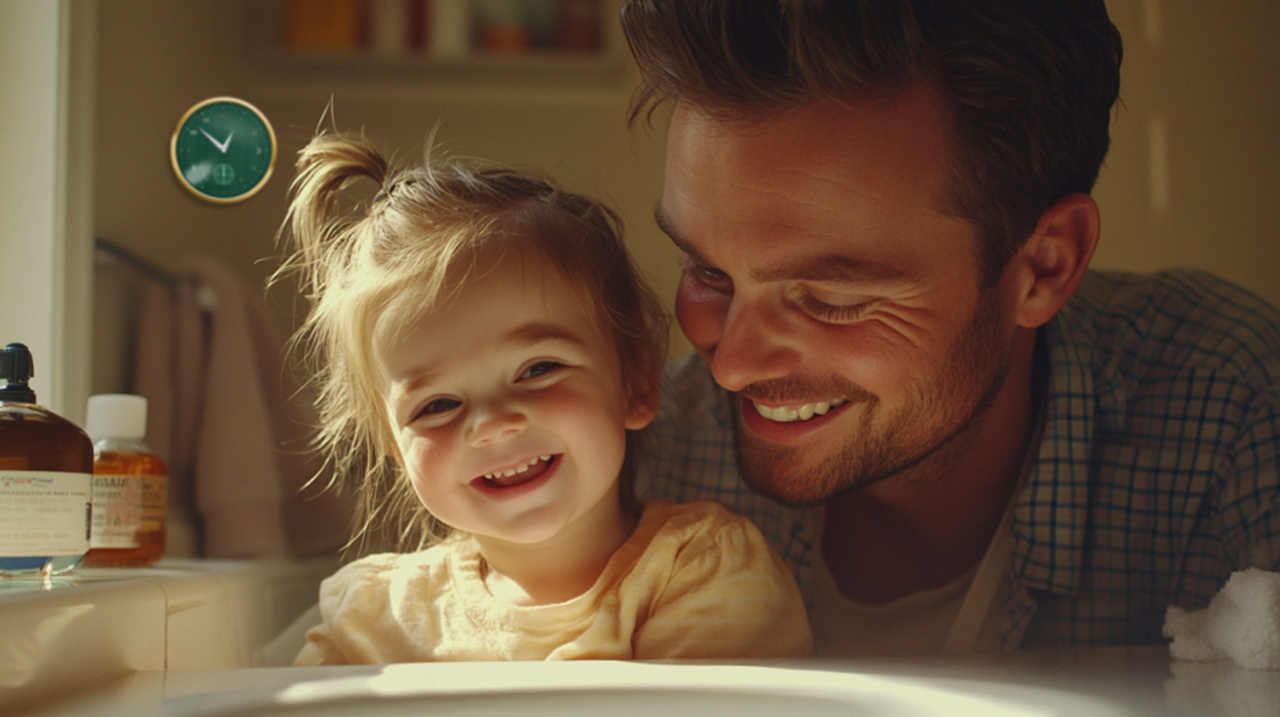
12:52
